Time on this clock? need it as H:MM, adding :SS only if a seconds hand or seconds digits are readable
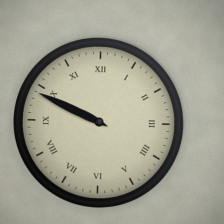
9:49
